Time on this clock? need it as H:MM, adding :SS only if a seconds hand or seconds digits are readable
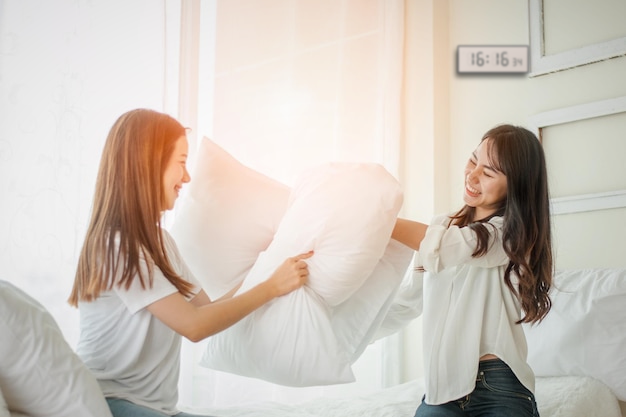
16:16
